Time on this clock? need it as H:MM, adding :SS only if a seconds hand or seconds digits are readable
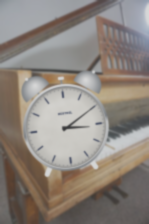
3:10
